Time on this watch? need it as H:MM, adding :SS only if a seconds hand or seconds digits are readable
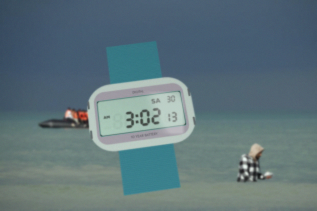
3:02:13
